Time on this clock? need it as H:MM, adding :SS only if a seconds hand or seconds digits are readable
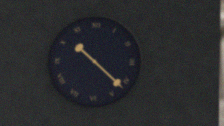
10:22
